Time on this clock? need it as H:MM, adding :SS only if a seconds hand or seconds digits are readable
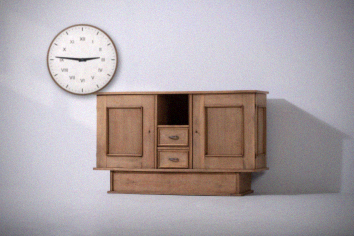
2:46
